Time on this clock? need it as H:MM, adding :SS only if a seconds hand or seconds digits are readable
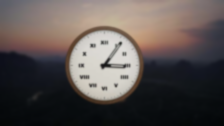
3:06
